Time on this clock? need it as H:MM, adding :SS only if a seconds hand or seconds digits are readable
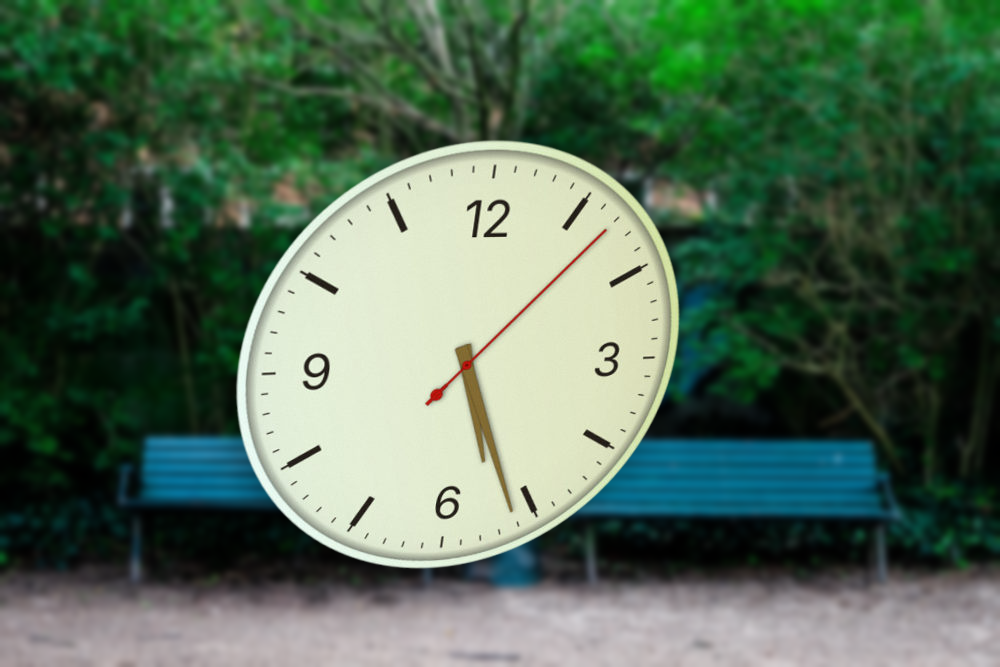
5:26:07
